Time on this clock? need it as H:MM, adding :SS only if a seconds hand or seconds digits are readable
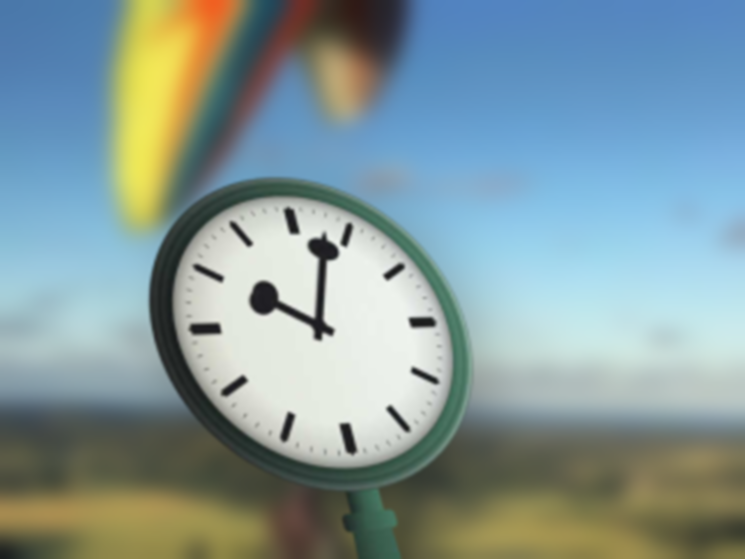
10:03
